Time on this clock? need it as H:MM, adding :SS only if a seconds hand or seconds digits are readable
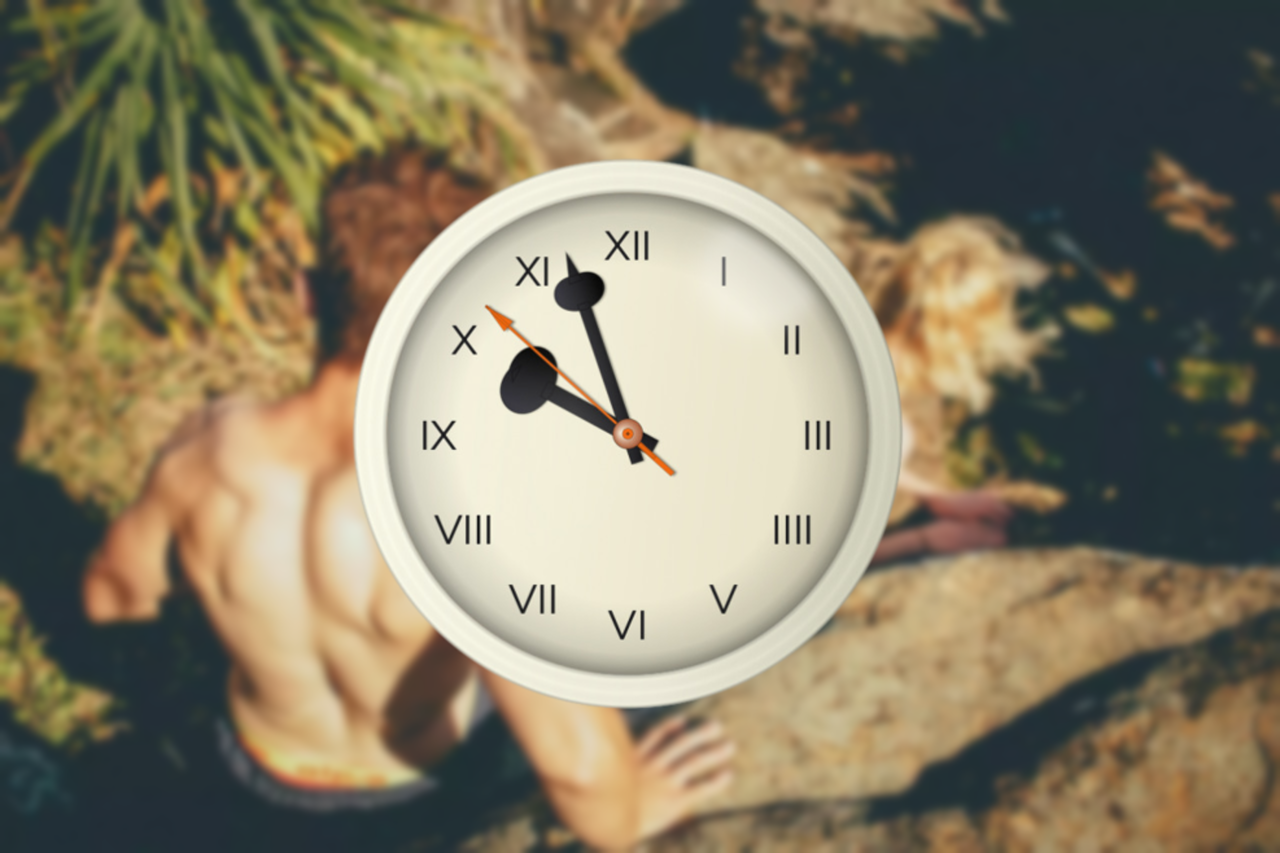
9:56:52
